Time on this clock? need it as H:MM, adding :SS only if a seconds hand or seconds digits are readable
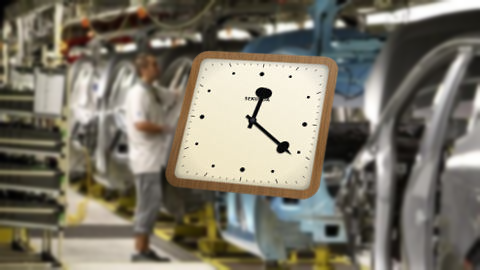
12:21
